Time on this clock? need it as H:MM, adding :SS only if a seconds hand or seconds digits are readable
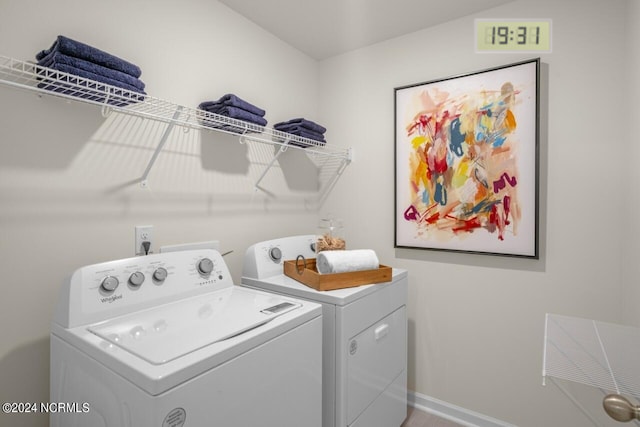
19:31
